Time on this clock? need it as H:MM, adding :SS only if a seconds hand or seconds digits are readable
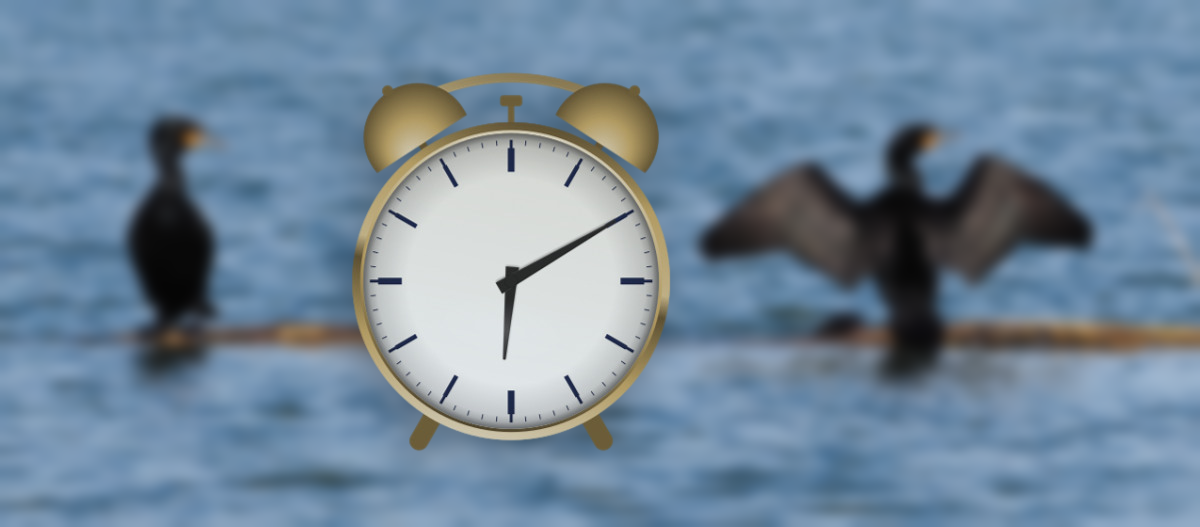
6:10
